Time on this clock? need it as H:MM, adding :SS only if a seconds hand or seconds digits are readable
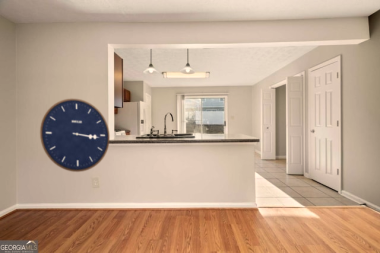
3:16
